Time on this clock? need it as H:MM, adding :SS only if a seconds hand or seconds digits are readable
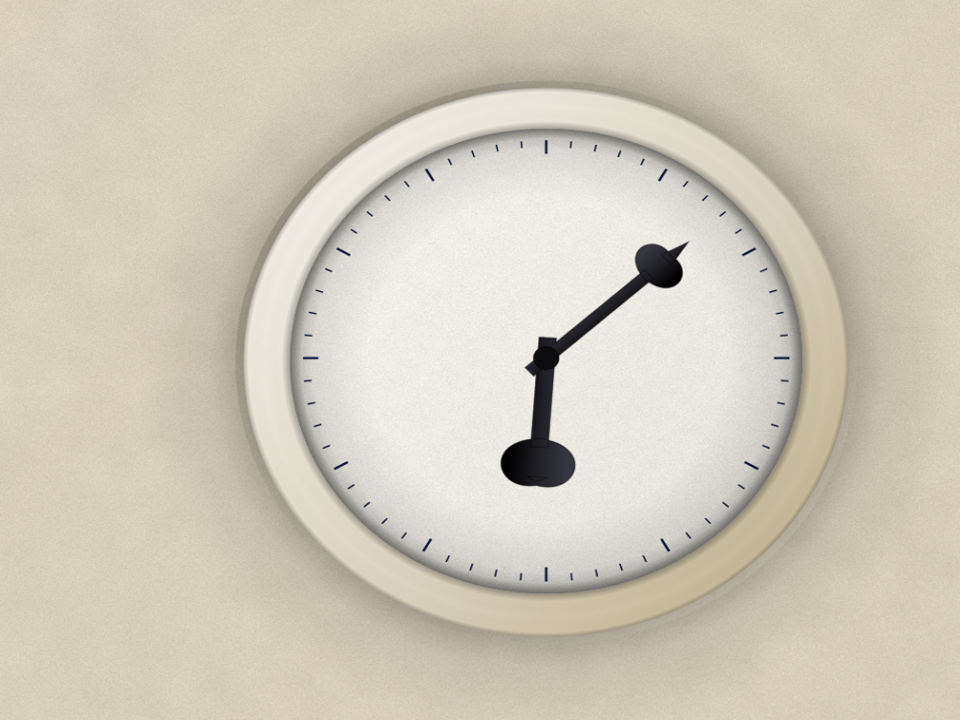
6:08
